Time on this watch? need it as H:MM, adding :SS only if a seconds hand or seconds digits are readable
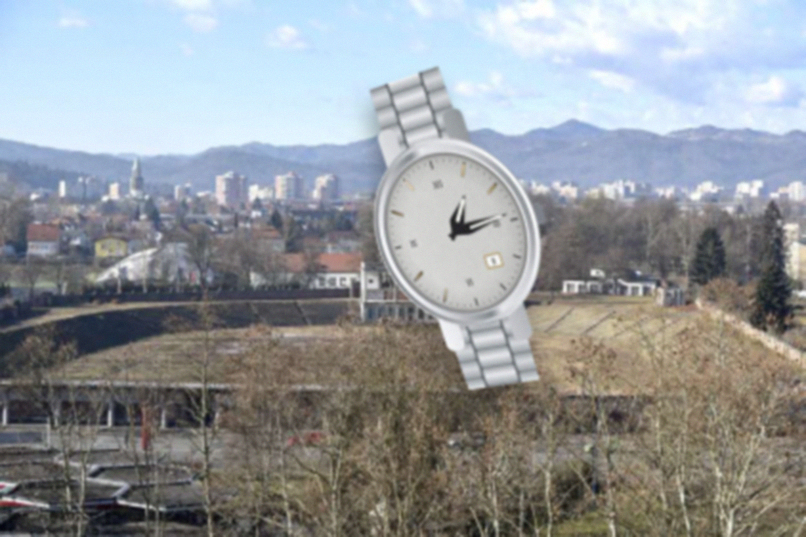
1:14
